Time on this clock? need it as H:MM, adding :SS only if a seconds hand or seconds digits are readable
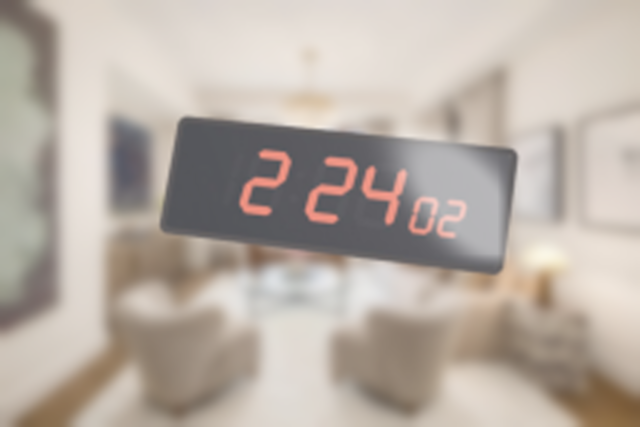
2:24:02
